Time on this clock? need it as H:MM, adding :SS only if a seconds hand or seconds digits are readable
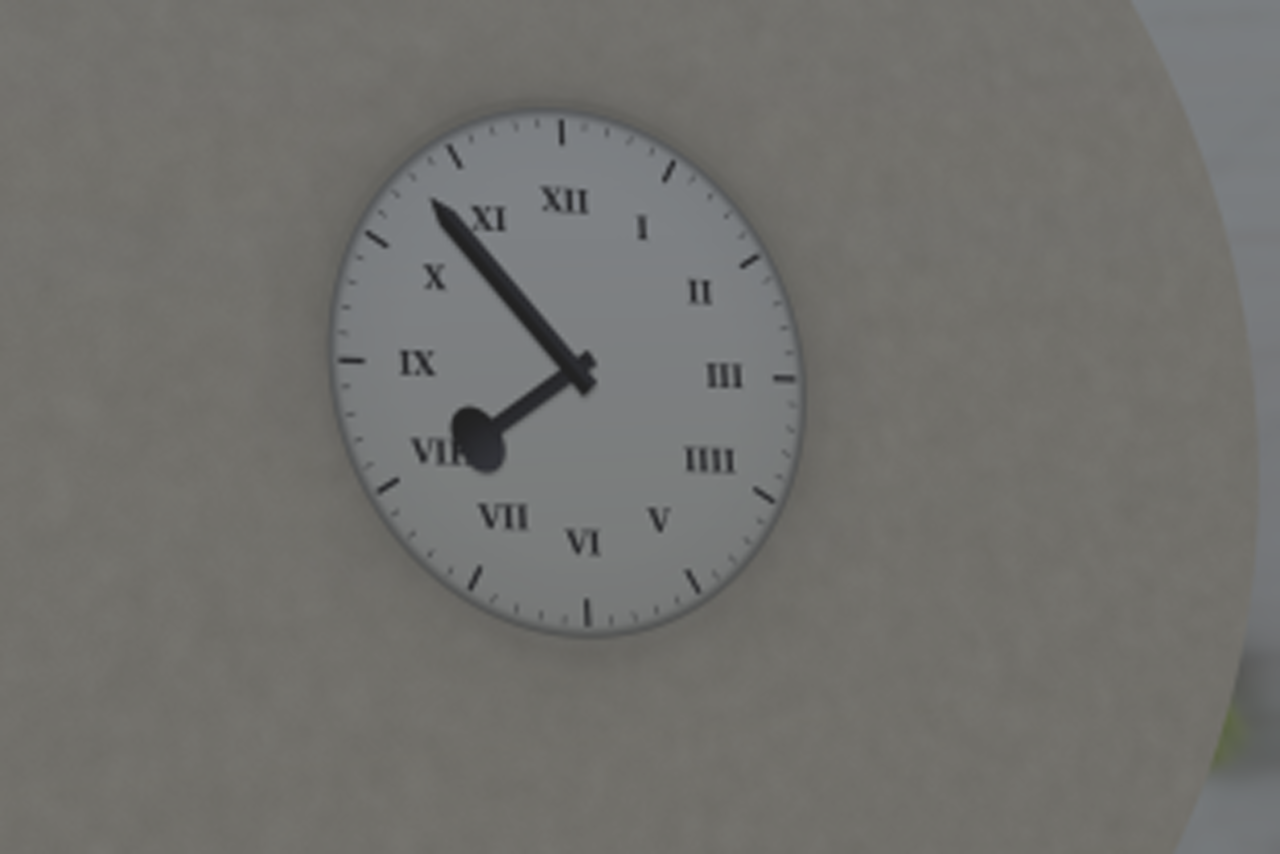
7:53
